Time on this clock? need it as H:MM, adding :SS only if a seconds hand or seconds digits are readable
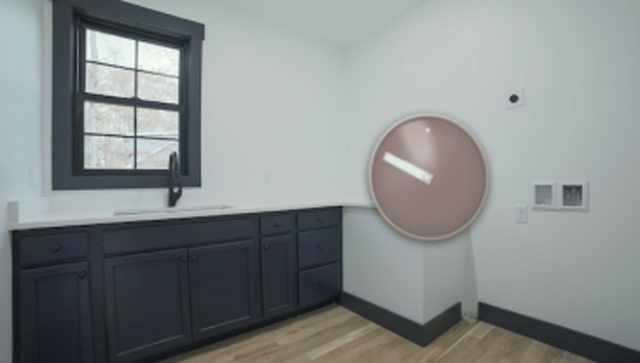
9:49
